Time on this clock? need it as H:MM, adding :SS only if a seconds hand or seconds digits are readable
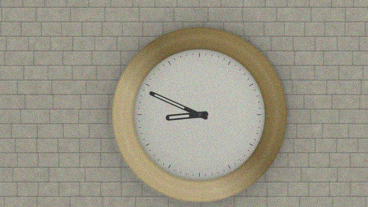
8:49
